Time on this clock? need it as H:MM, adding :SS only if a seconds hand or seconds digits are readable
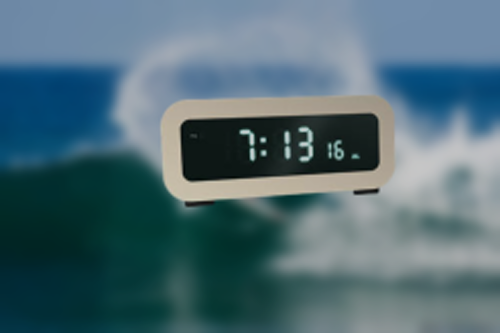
7:13:16
